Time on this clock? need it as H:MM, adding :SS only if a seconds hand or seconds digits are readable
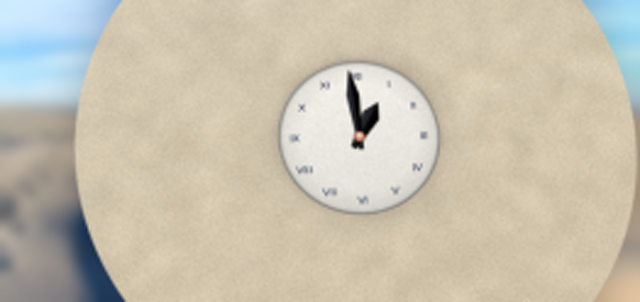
12:59
